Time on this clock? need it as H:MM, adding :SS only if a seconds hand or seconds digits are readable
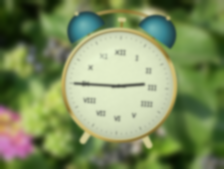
2:45
